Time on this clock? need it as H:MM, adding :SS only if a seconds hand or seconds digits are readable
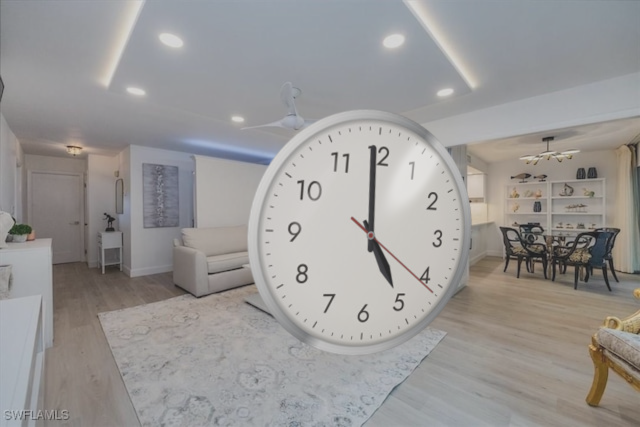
4:59:21
